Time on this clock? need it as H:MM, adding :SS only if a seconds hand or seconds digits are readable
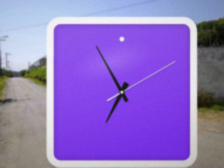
6:55:10
